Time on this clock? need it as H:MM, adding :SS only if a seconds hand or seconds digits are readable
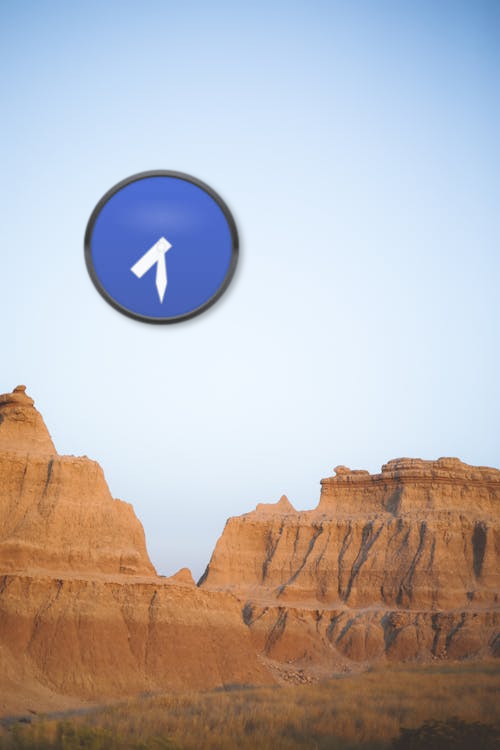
7:30
